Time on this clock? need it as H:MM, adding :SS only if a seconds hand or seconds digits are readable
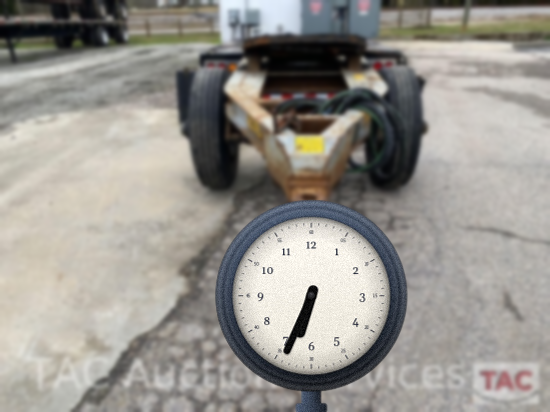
6:34
